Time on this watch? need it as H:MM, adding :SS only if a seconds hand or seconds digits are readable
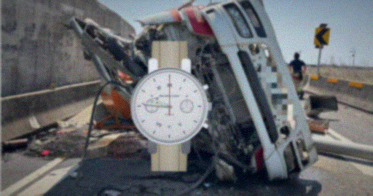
9:46
